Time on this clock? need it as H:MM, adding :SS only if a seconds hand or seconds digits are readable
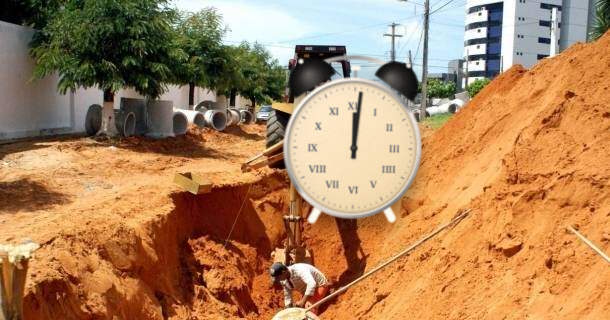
12:01
